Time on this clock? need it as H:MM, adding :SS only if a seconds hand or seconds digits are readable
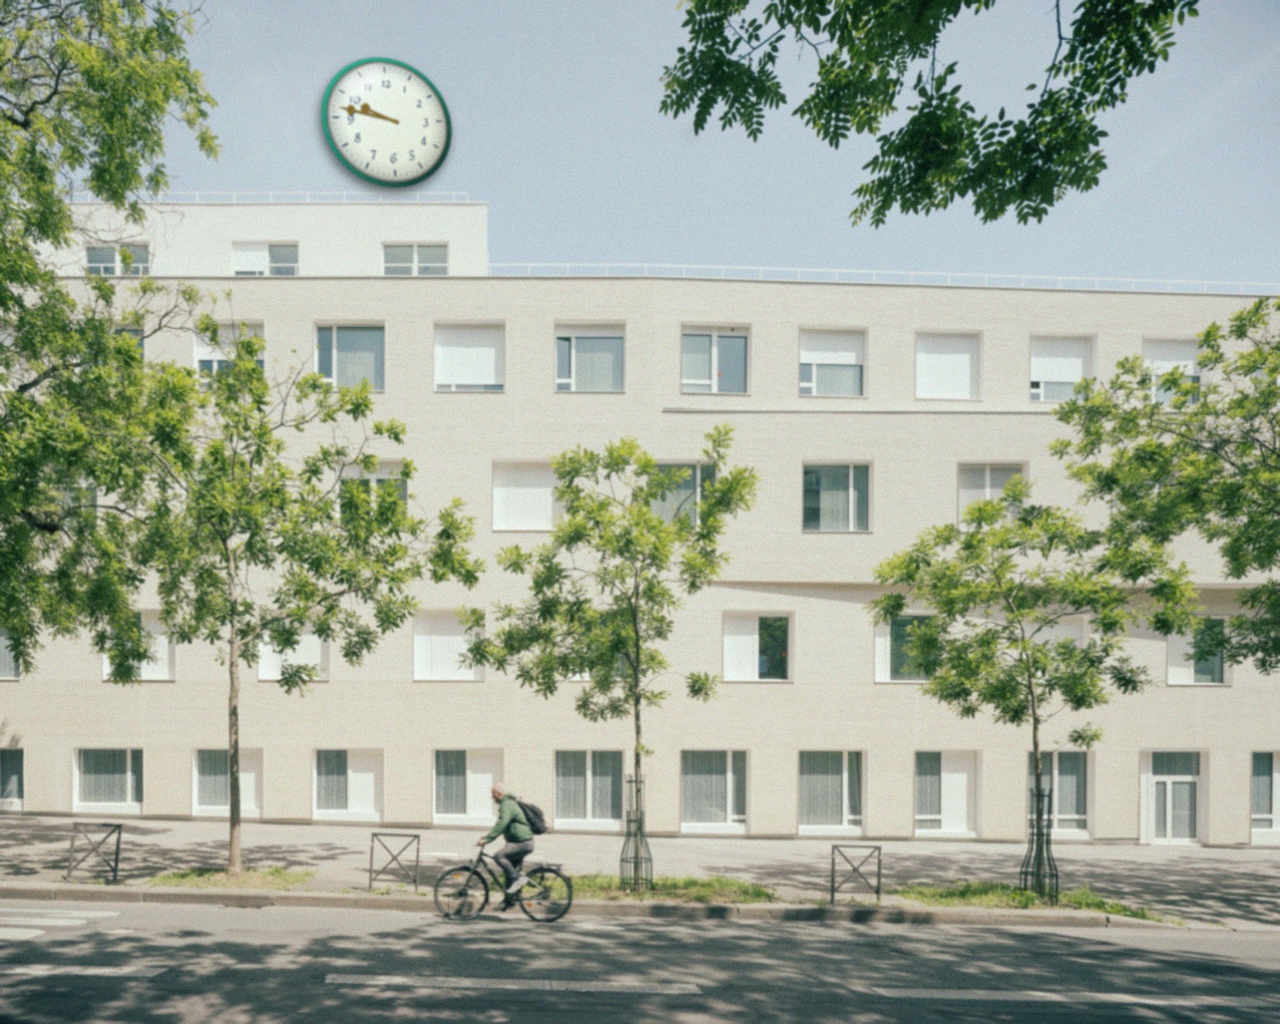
9:47
